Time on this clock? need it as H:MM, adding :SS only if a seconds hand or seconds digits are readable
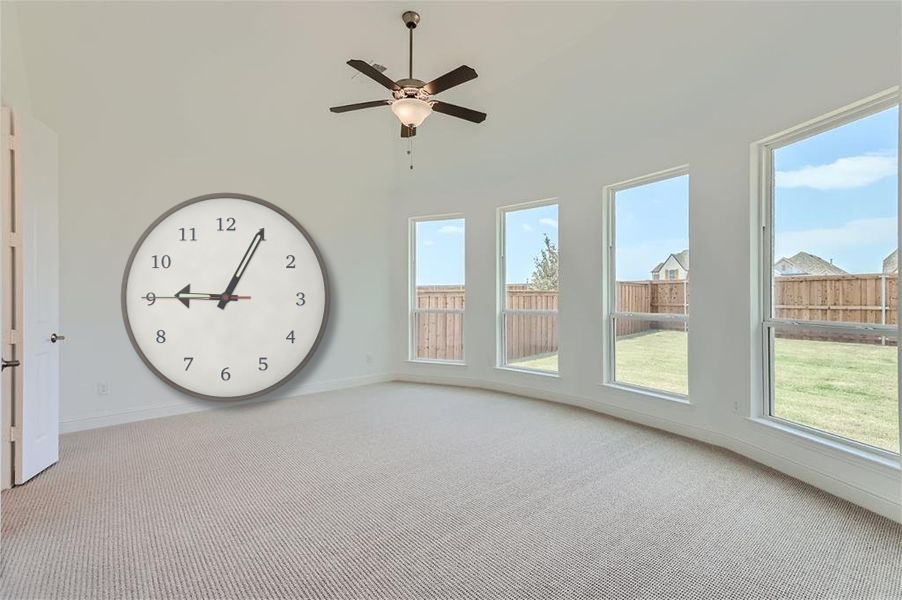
9:04:45
